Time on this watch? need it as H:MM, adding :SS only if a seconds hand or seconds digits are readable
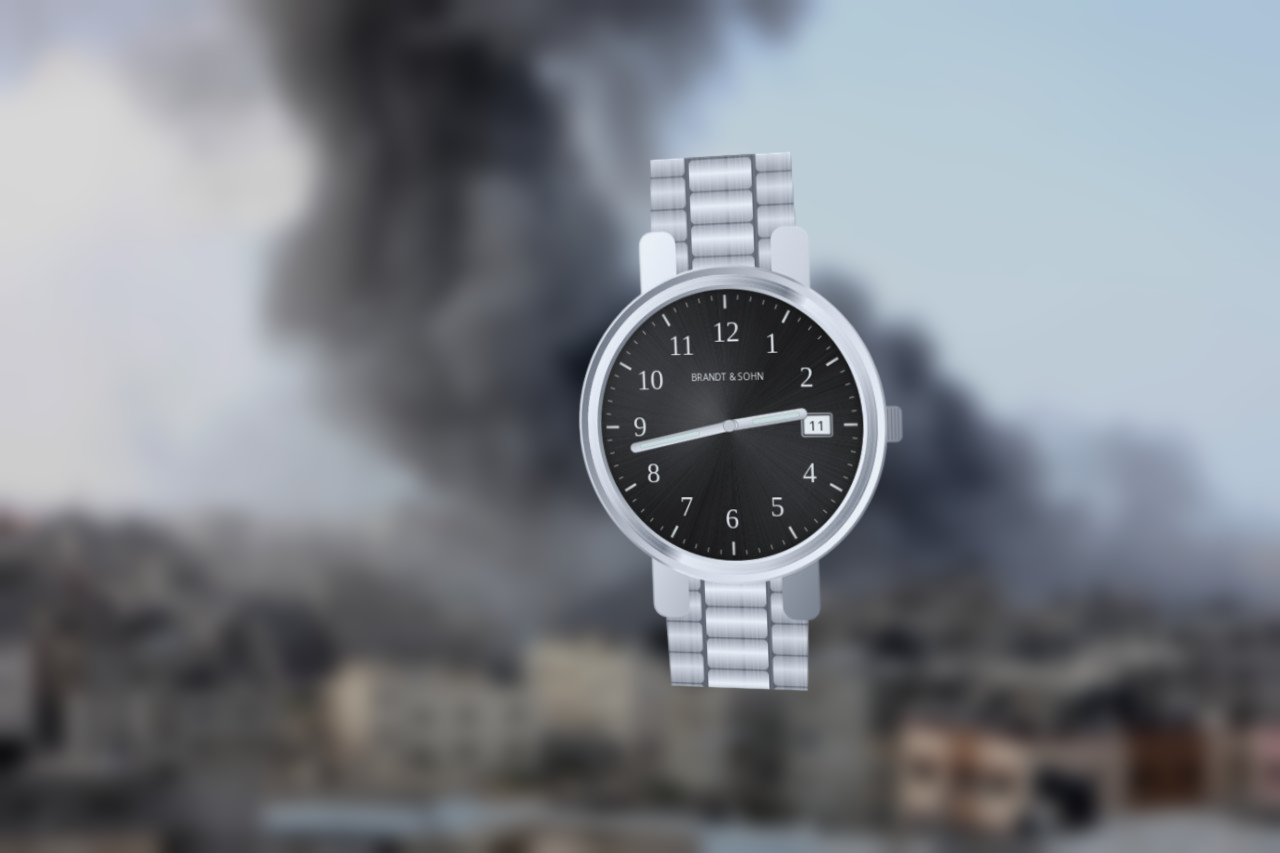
2:43
